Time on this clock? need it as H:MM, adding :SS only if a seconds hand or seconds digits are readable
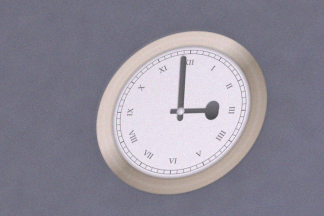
2:59
